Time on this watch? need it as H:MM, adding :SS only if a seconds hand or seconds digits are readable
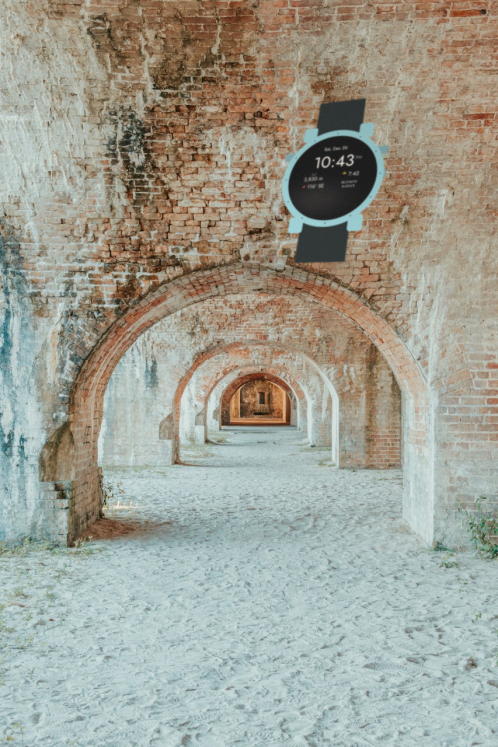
10:43
